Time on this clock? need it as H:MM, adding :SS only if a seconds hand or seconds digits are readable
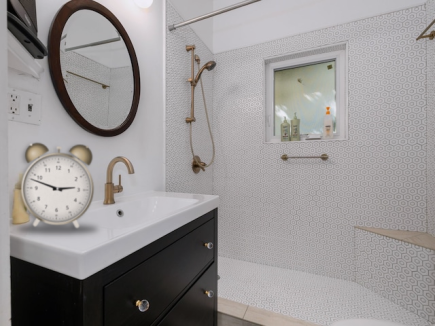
2:48
